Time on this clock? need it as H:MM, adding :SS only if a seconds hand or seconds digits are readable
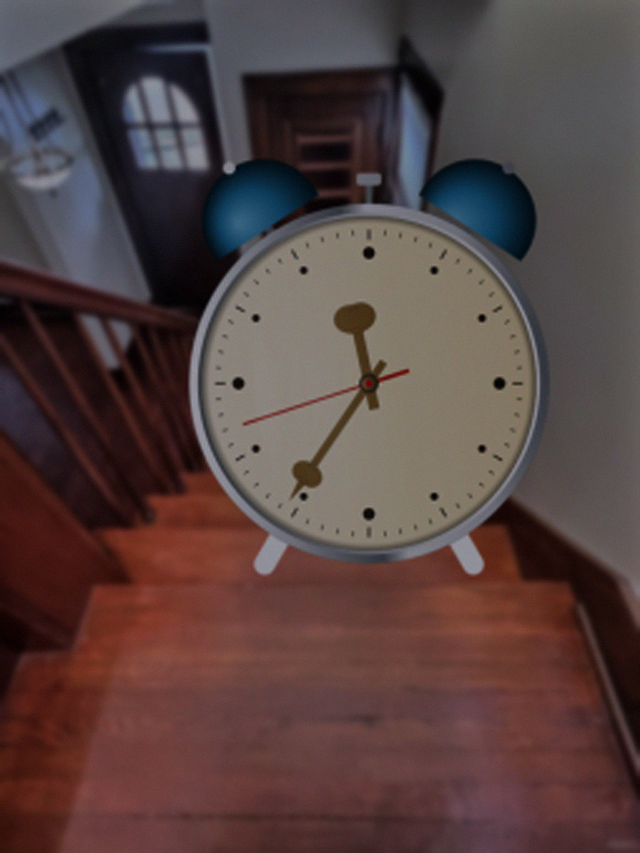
11:35:42
